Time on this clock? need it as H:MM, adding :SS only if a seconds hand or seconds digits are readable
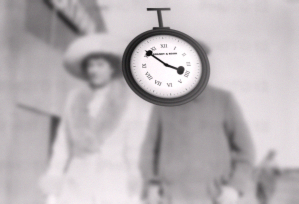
3:52
